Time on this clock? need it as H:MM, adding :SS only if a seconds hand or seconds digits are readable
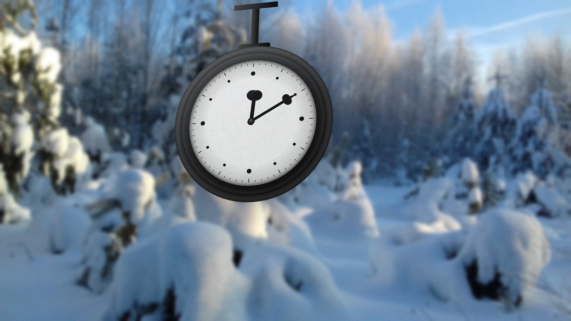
12:10
